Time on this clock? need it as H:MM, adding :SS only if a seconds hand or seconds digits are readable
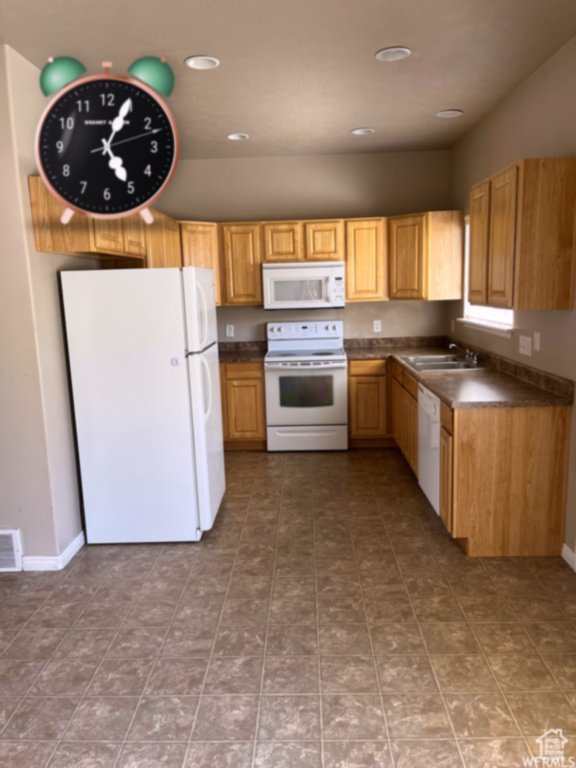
5:04:12
